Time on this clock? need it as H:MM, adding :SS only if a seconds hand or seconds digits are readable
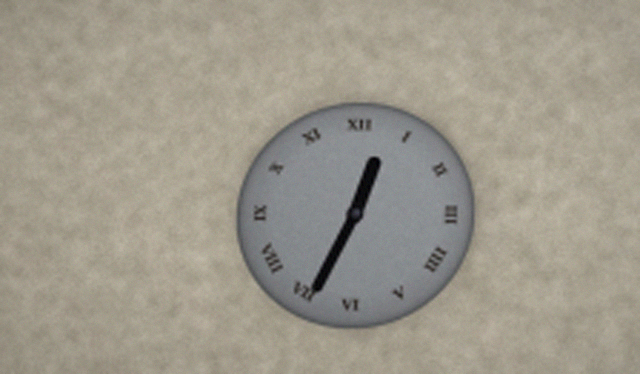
12:34
